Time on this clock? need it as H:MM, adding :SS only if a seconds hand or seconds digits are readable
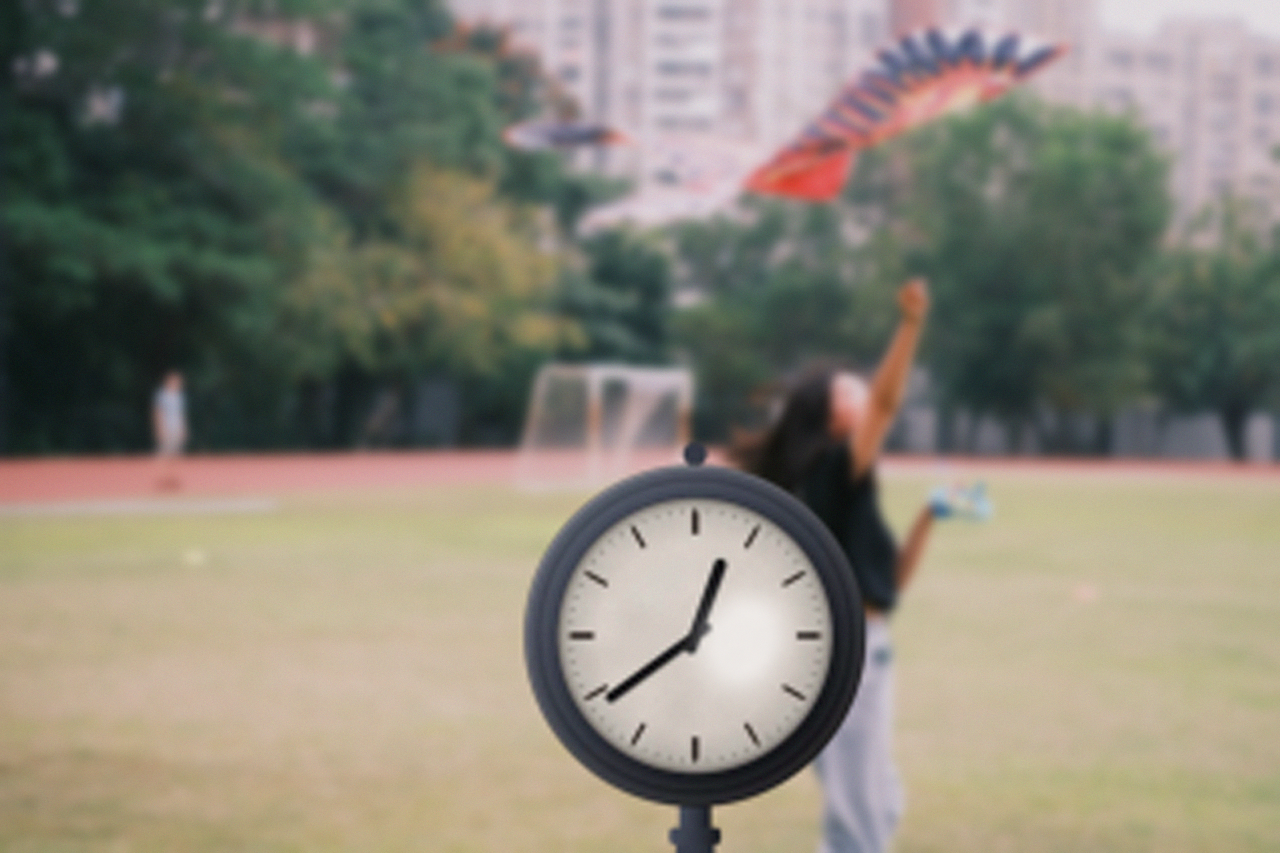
12:39
